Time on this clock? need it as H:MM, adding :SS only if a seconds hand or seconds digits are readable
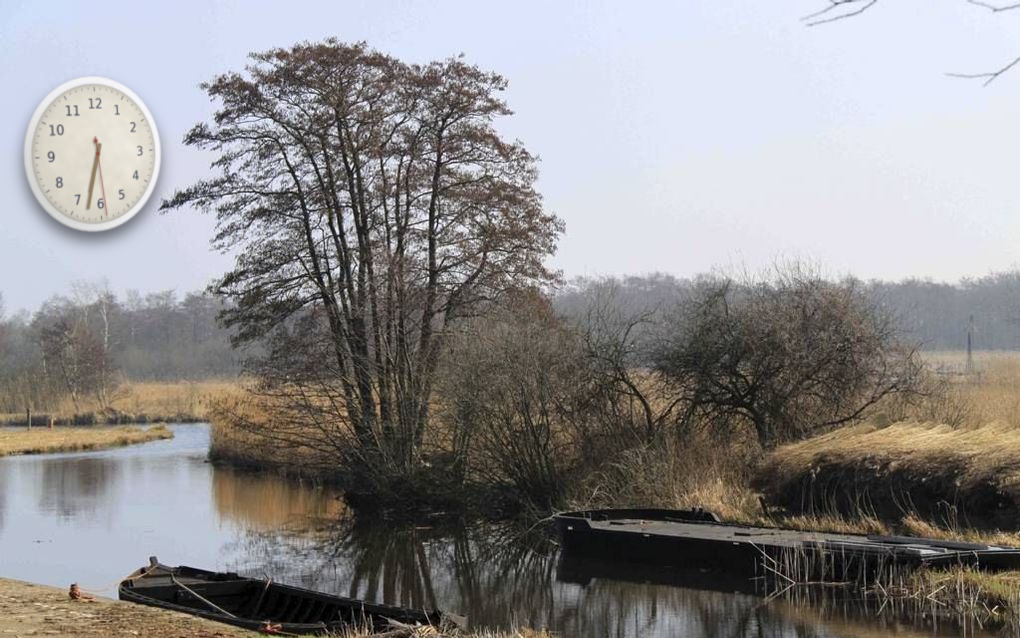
6:32:29
